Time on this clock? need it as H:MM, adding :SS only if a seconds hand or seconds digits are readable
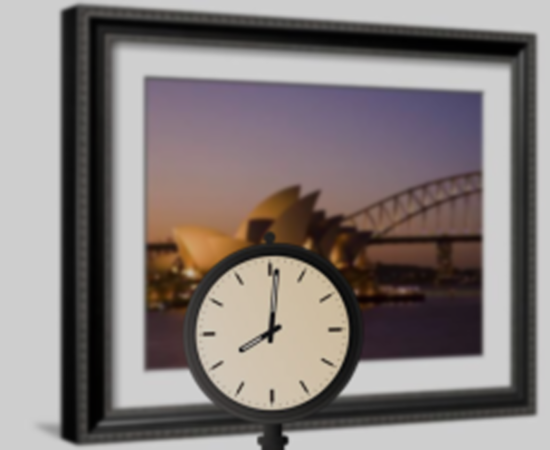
8:01
